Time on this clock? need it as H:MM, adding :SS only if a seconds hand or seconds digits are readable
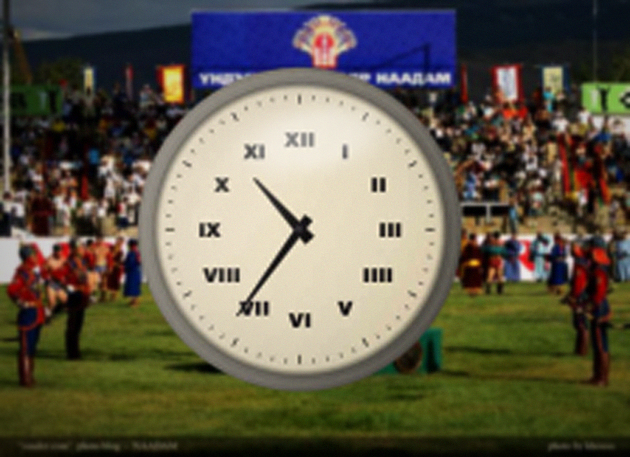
10:36
